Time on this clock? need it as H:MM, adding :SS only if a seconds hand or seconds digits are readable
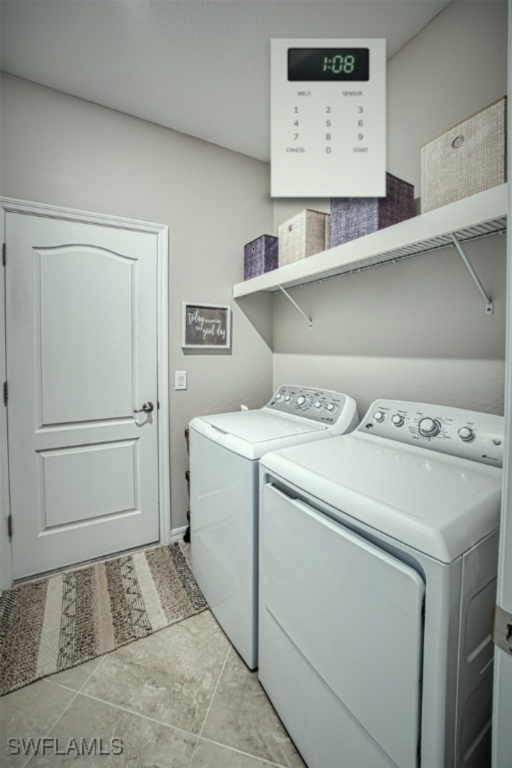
1:08
